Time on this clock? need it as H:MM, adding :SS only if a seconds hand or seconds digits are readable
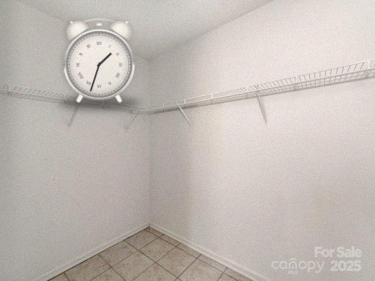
1:33
